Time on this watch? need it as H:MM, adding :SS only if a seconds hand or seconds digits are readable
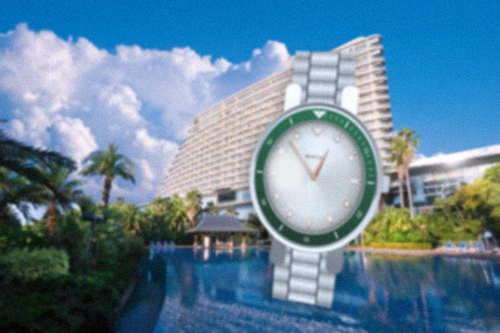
12:53
